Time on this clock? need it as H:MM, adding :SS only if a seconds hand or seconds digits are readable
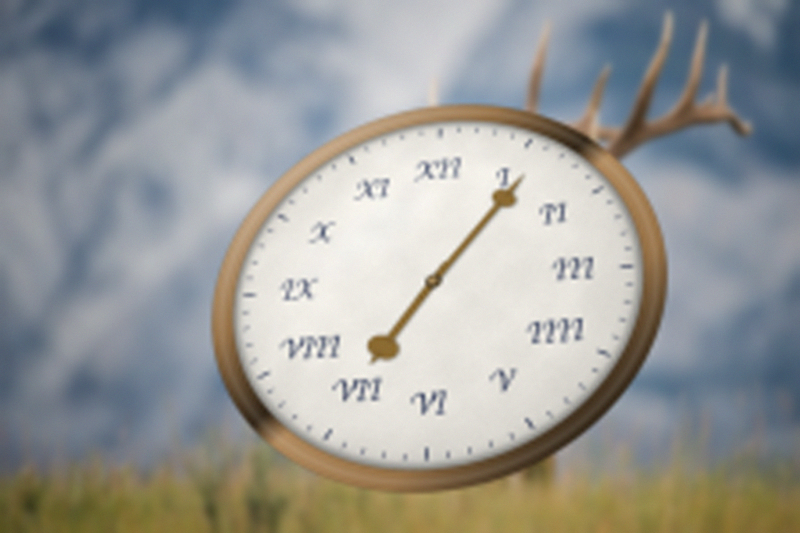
7:06
